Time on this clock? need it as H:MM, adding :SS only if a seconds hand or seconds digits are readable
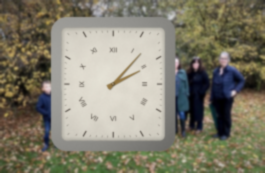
2:07
